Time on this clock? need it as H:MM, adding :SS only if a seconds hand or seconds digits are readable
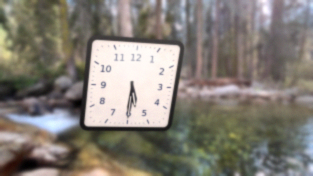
5:30
